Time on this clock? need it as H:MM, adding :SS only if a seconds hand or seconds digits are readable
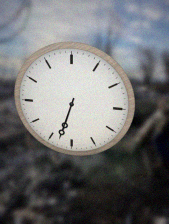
6:33
